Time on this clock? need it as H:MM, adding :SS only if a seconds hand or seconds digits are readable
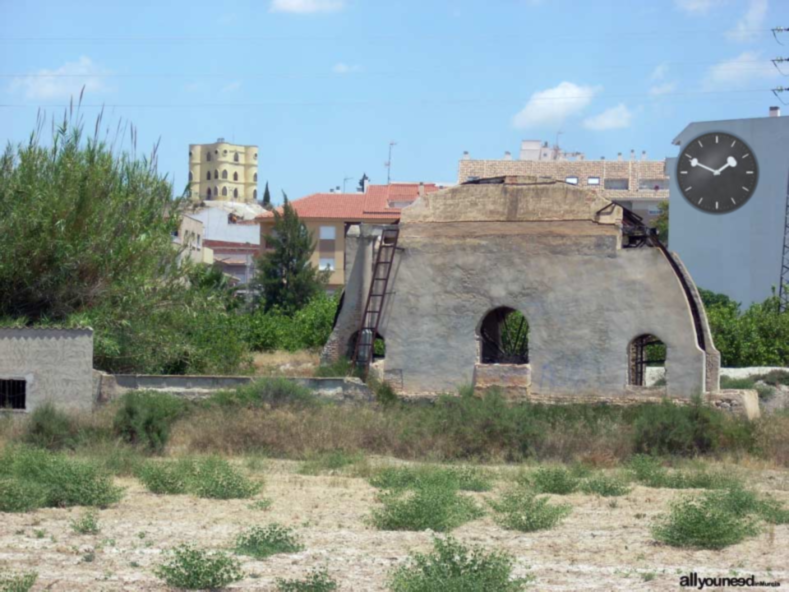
1:49
